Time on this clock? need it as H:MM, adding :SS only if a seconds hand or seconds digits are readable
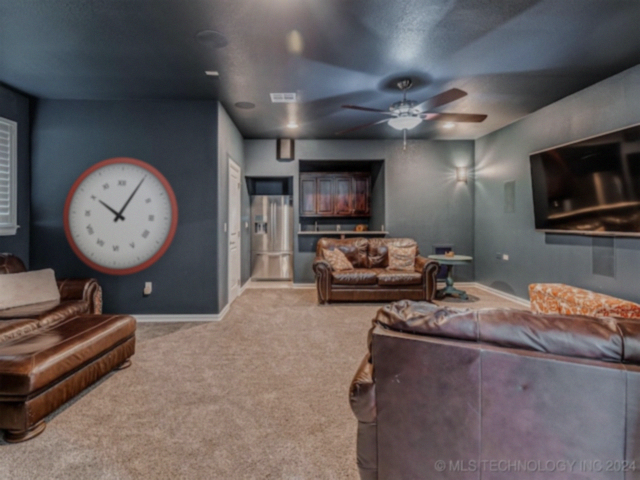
10:05
